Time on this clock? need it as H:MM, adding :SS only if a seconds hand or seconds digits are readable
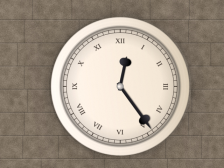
12:24
